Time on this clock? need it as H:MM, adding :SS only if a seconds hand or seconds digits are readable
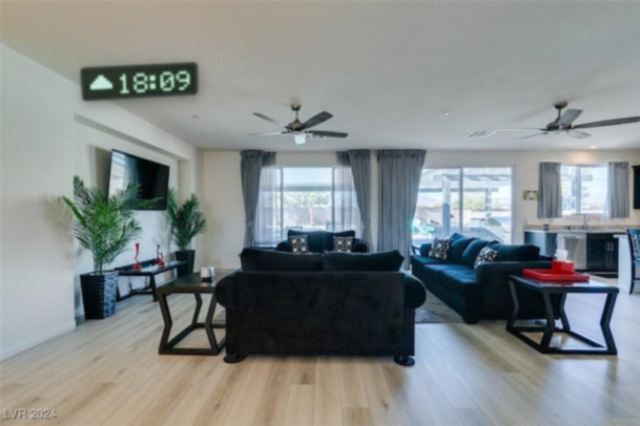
18:09
